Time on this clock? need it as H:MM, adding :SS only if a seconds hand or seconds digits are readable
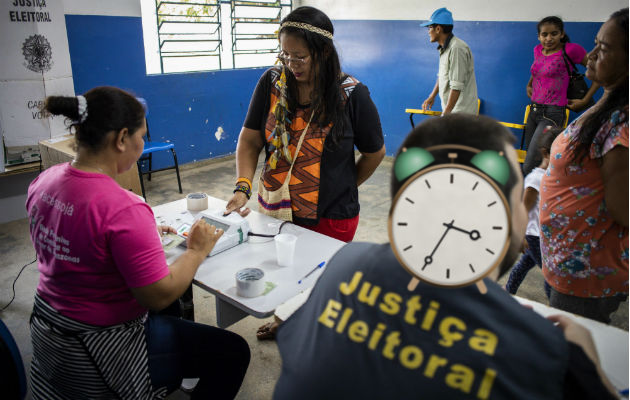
3:35
